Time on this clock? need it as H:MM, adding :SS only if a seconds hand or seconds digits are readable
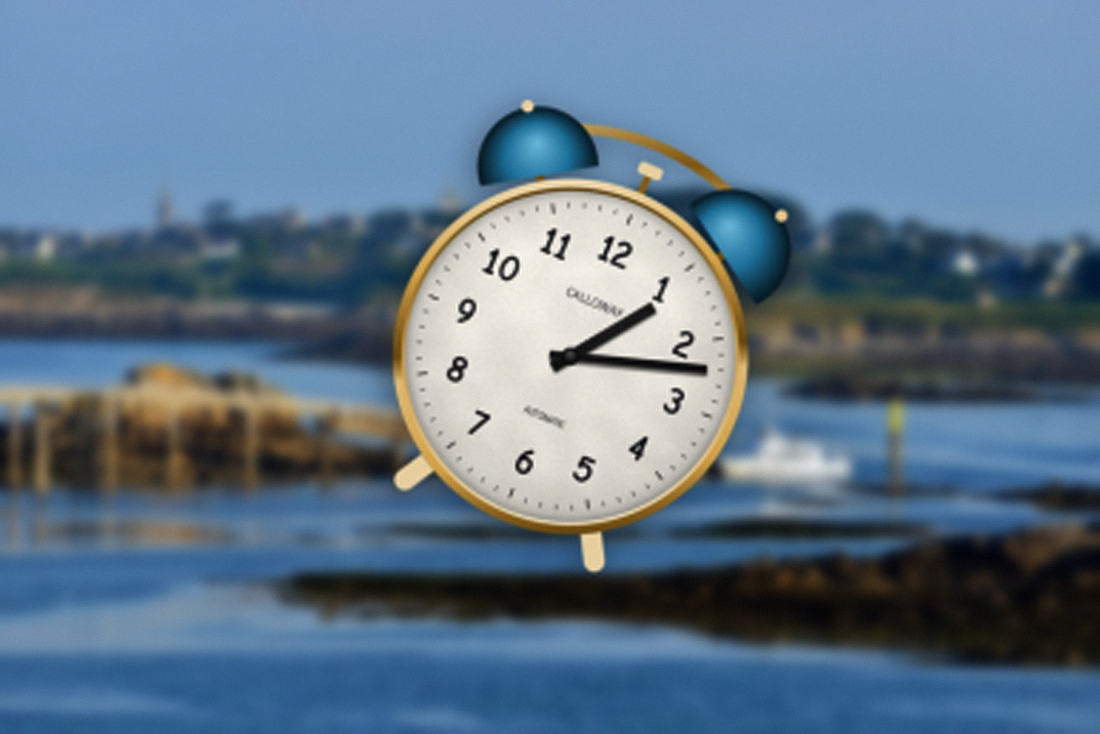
1:12
